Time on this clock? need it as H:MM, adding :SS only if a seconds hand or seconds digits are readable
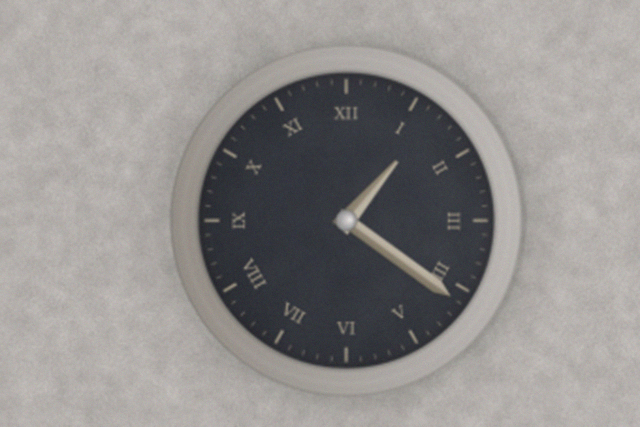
1:21
